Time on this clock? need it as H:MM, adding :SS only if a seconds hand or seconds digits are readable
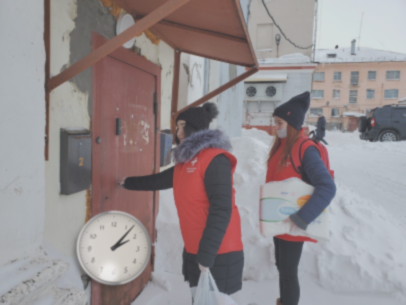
2:07
